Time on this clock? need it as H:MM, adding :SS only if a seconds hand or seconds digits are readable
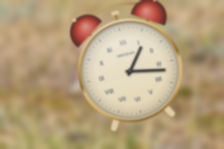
1:17
